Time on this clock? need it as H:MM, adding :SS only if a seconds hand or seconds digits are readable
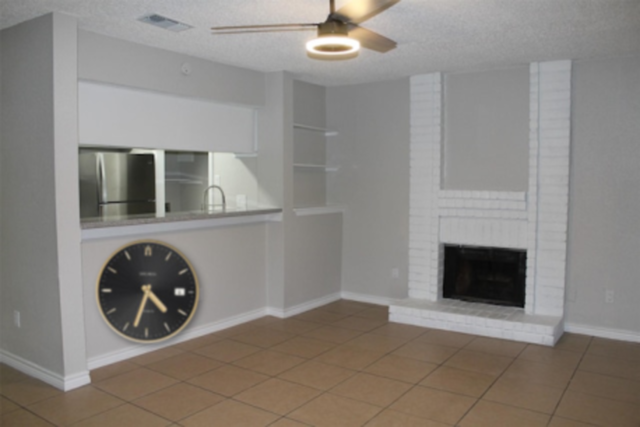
4:33
